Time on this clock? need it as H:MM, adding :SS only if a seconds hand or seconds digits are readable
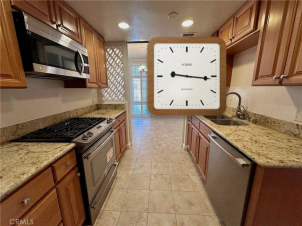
9:16
